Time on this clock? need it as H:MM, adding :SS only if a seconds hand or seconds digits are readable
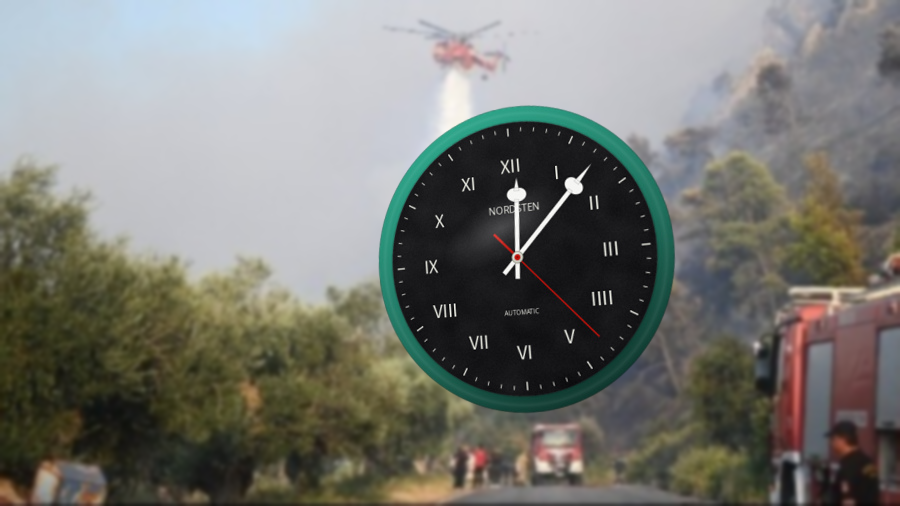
12:07:23
